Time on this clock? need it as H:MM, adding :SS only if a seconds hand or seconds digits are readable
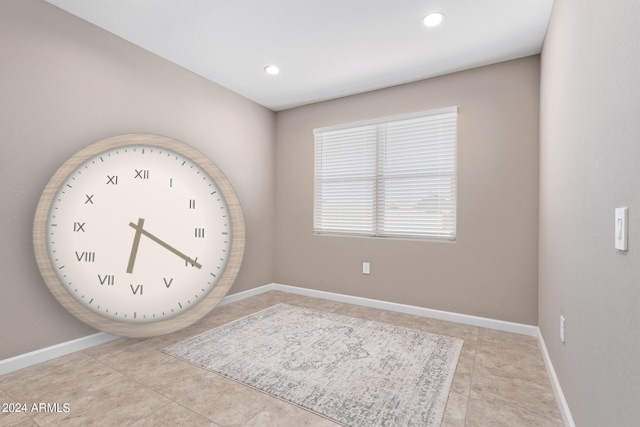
6:20
